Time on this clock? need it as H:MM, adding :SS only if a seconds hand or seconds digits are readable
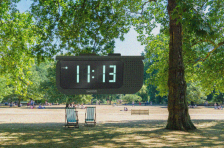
11:13
